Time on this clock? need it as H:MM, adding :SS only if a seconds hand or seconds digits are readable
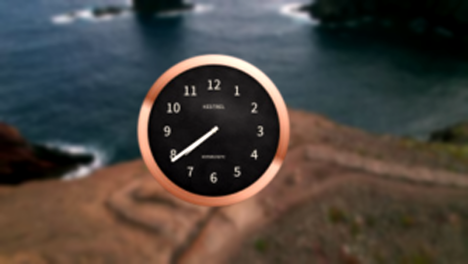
7:39
